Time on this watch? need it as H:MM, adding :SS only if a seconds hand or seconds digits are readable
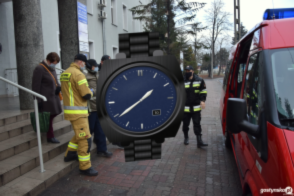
1:39
